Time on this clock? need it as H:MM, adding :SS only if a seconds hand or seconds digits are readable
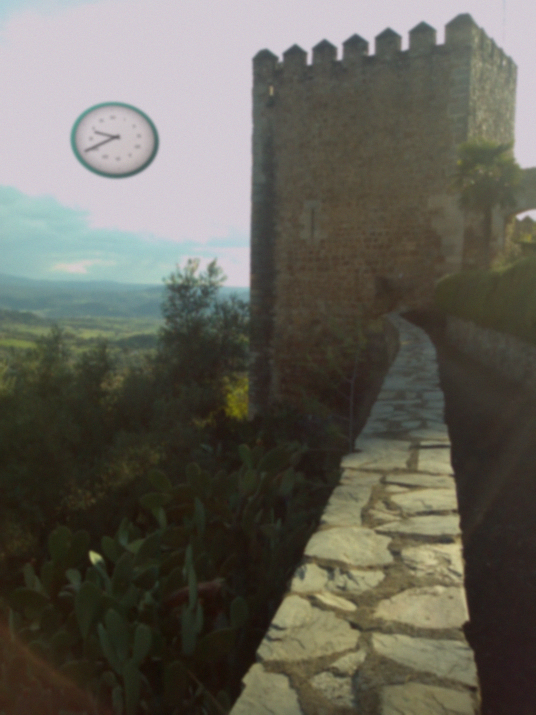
9:41
